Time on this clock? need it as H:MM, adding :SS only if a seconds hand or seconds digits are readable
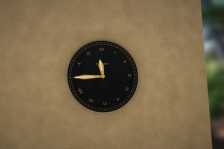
11:45
